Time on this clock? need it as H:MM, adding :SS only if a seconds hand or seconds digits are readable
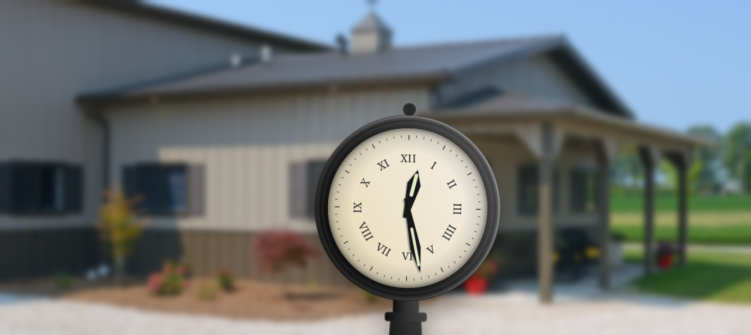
12:28
